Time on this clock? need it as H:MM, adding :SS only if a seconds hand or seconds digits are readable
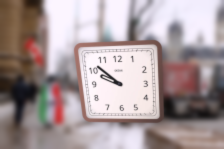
9:52
